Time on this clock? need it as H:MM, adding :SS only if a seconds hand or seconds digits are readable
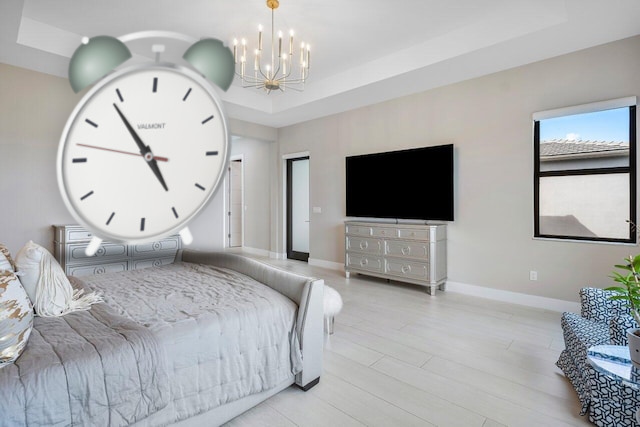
4:53:47
